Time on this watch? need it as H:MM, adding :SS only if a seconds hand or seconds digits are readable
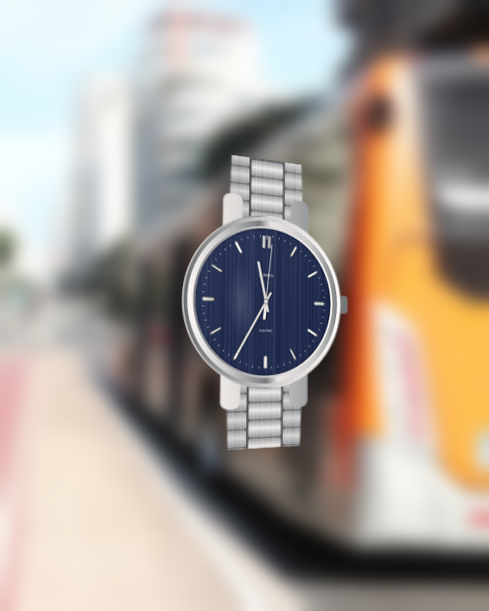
11:35:01
